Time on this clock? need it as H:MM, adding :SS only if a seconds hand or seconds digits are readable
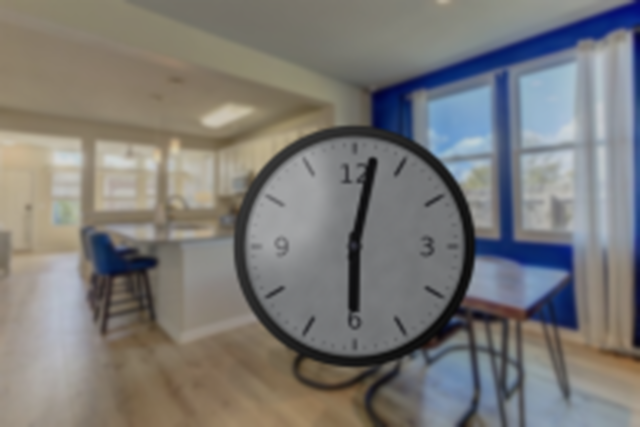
6:02
